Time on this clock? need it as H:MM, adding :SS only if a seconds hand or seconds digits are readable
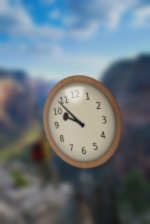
9:53
